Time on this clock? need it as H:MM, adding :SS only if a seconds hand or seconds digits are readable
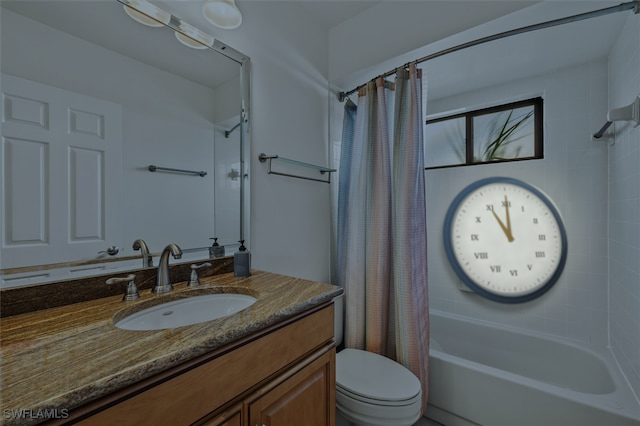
11:00
